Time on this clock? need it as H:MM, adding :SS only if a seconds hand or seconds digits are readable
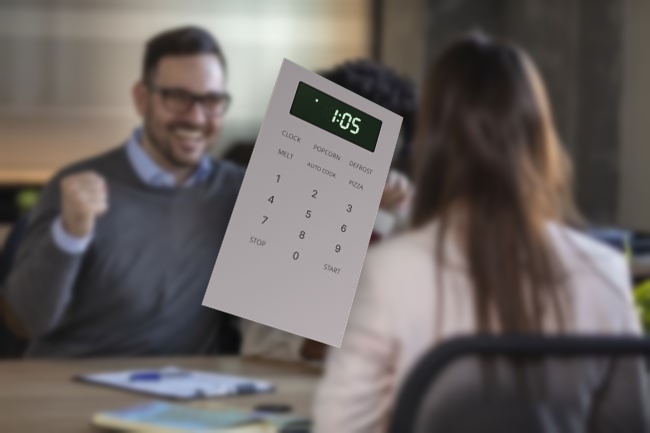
1:05
